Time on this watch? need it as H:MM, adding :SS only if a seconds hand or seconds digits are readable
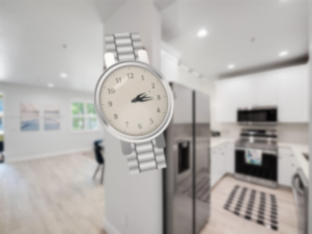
2:15
